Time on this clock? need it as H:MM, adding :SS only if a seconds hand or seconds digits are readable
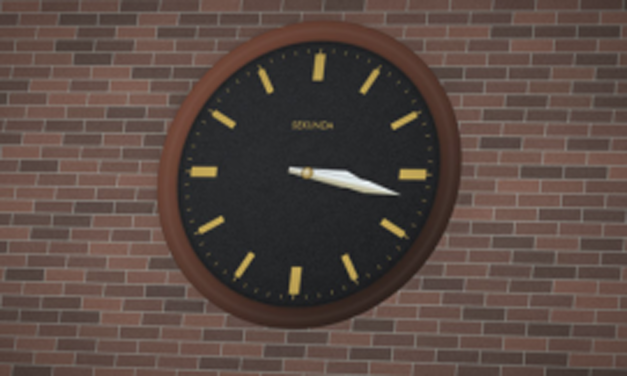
3:17
